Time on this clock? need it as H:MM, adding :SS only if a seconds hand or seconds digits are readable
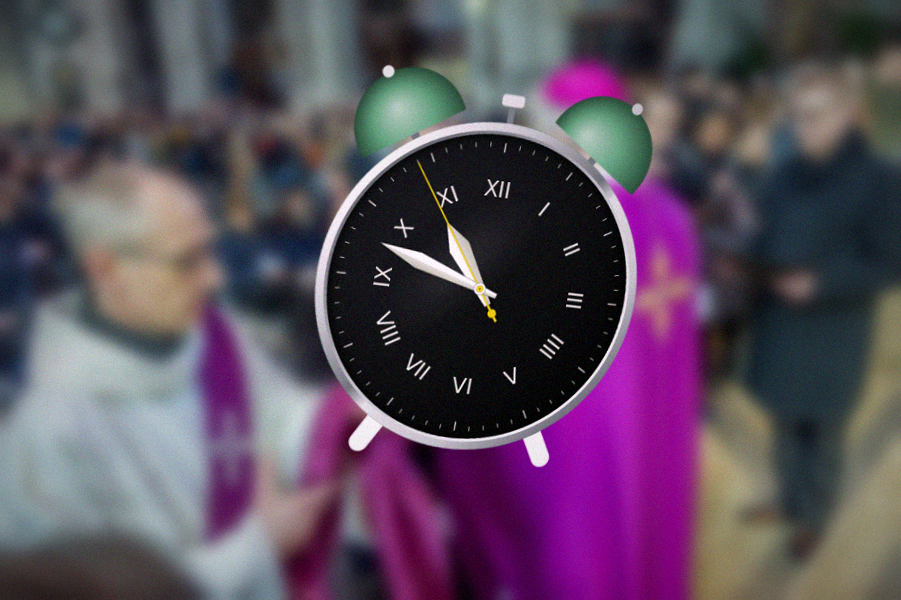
10:47:54
